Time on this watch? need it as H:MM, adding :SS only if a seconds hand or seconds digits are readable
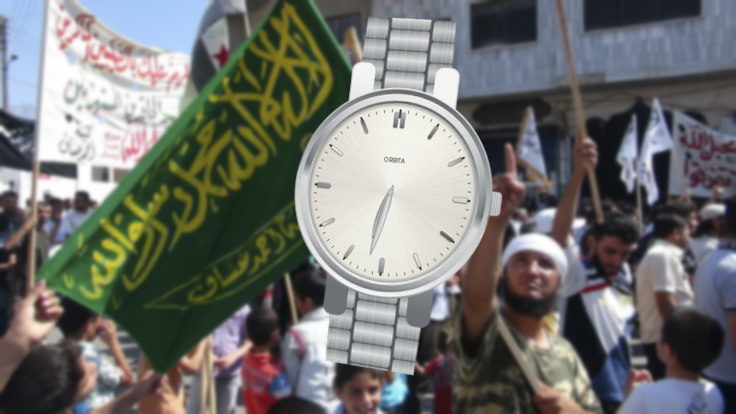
6:32
